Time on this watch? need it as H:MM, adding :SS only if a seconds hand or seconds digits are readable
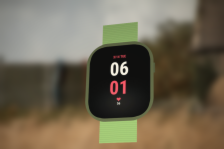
6:01
